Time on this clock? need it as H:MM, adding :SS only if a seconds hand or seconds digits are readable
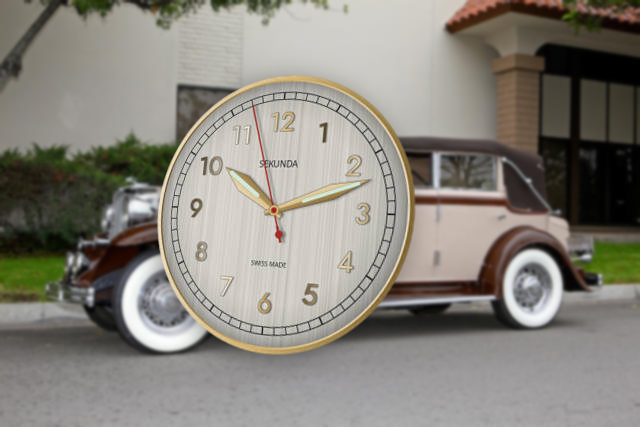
10:11:57
